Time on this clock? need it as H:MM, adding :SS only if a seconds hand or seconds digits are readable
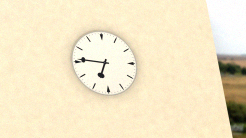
6:46
